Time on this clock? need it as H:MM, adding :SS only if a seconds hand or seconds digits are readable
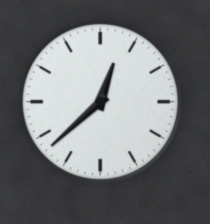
12:38
